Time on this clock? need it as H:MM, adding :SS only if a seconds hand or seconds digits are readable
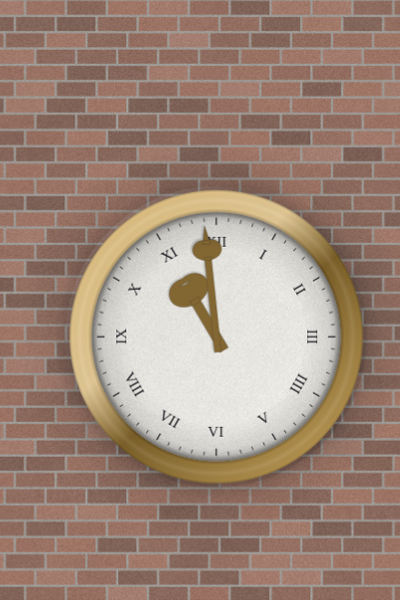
10:59
